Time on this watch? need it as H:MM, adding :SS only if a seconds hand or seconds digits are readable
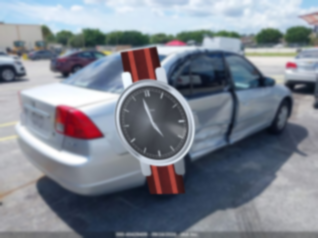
4:58
